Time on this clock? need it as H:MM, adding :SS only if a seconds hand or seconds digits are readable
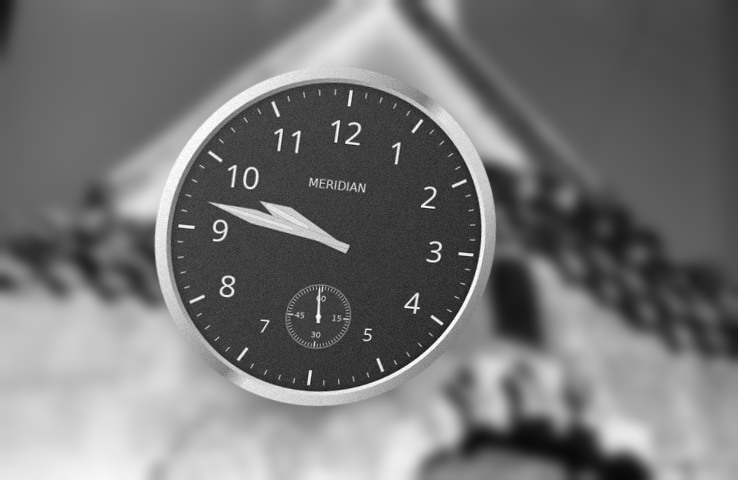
9:46:59
